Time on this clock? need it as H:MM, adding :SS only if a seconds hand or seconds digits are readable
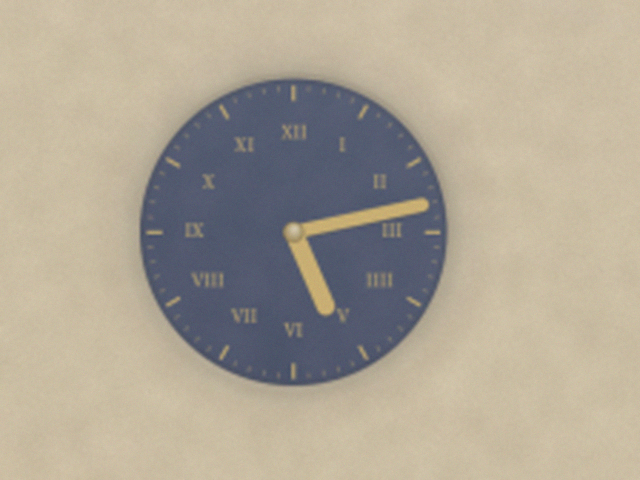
5:13
